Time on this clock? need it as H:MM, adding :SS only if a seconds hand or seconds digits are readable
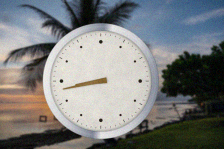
8:43
